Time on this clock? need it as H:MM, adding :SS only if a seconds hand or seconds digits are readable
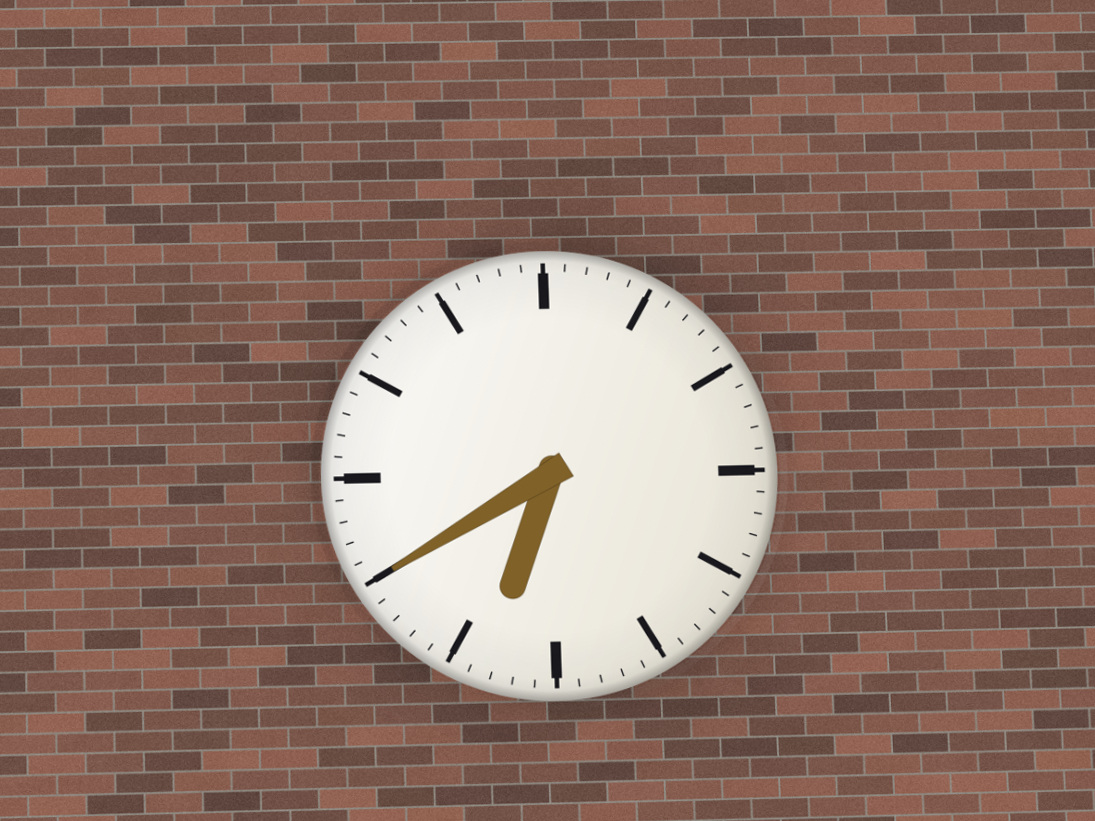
6:40
